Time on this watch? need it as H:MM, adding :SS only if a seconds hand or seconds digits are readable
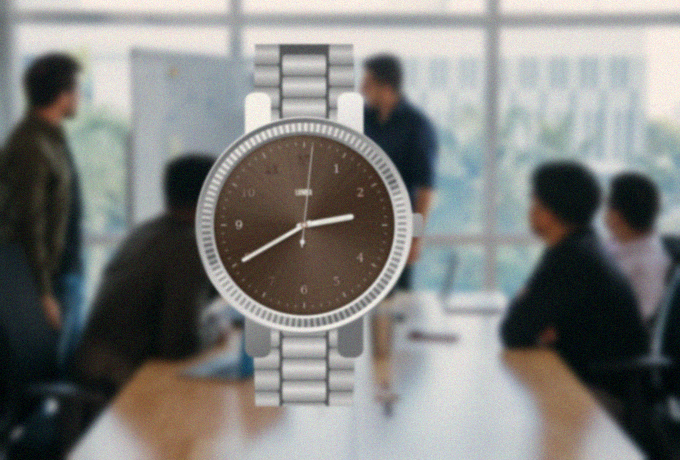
2:40:01
